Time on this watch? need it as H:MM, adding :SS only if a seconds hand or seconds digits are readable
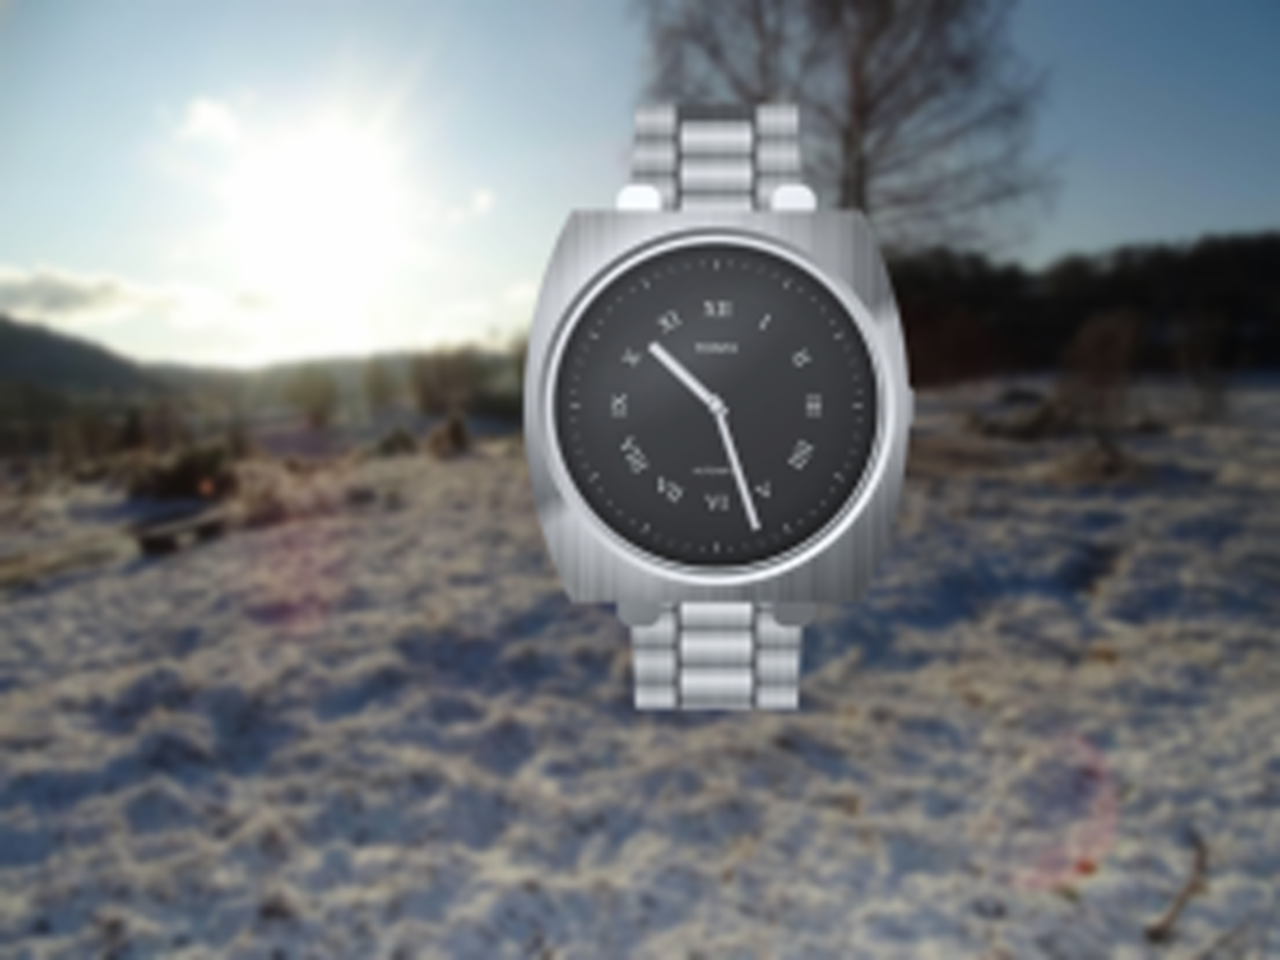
10:27
